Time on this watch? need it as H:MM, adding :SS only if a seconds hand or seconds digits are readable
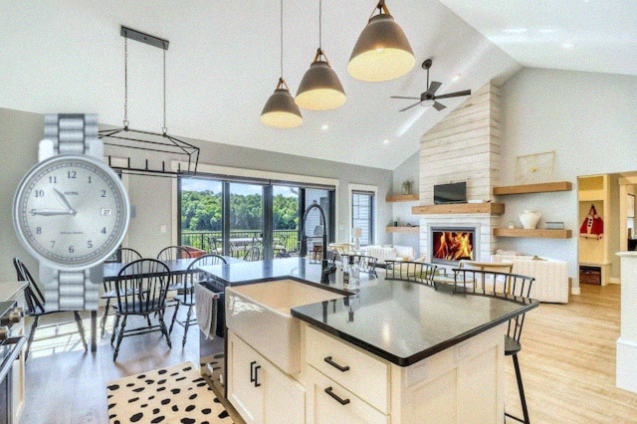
10:45
